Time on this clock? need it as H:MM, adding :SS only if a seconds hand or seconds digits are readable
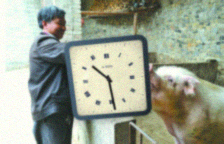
10:29
